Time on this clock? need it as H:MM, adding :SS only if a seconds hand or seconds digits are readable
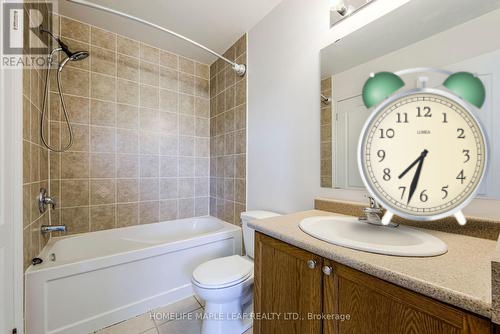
7:33
